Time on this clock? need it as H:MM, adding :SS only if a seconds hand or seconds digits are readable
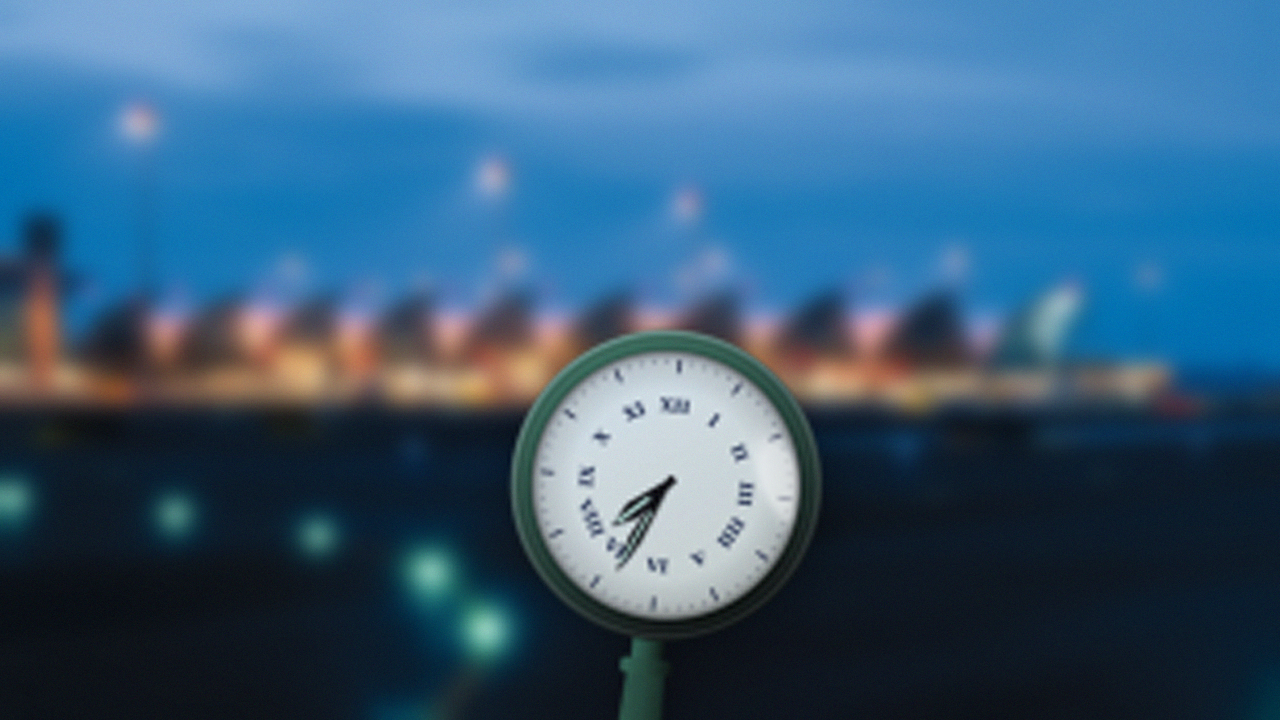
7:34
